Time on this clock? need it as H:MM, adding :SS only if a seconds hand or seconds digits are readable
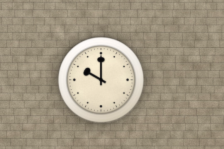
10:00
